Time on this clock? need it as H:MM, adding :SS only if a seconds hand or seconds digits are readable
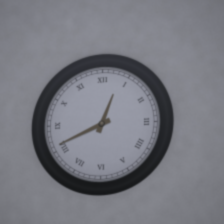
12:41
